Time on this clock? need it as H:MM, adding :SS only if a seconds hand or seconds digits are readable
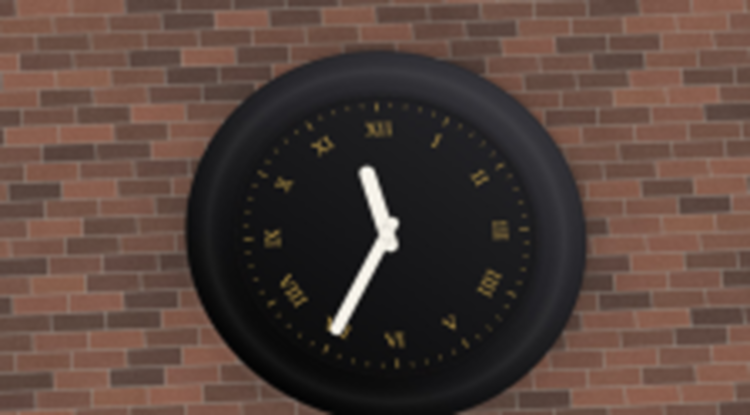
11:35
